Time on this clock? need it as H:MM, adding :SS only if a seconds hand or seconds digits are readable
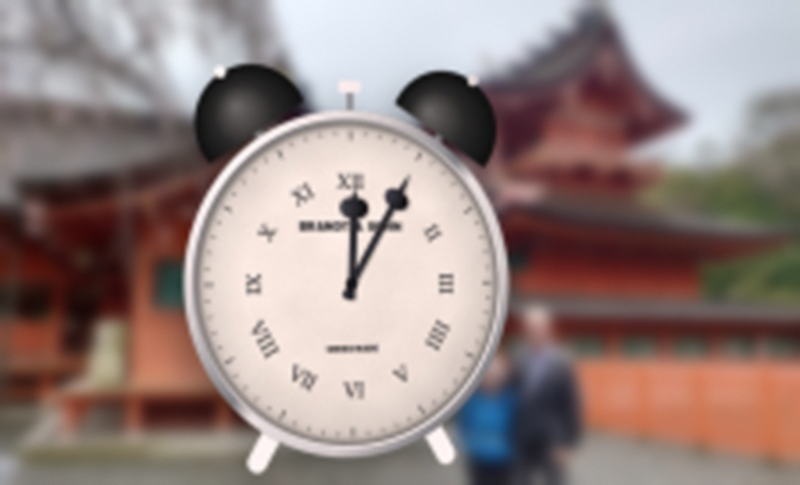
12:05
